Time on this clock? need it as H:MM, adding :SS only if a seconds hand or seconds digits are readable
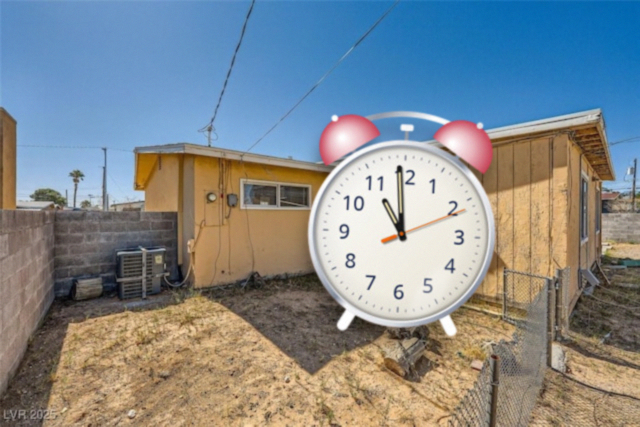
10:59:11
